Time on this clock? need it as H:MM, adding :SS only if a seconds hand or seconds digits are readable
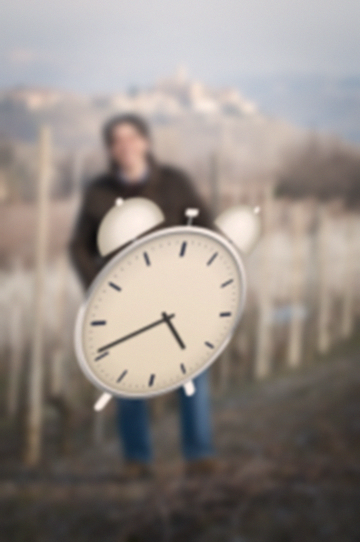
4:41
